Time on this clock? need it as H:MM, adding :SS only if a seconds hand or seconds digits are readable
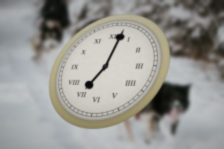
7:02
